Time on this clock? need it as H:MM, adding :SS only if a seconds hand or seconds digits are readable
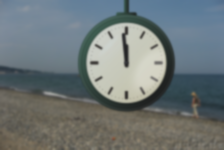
11:59
